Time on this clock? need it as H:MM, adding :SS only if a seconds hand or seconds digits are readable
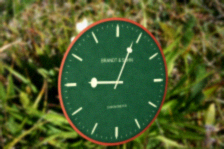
9:04
